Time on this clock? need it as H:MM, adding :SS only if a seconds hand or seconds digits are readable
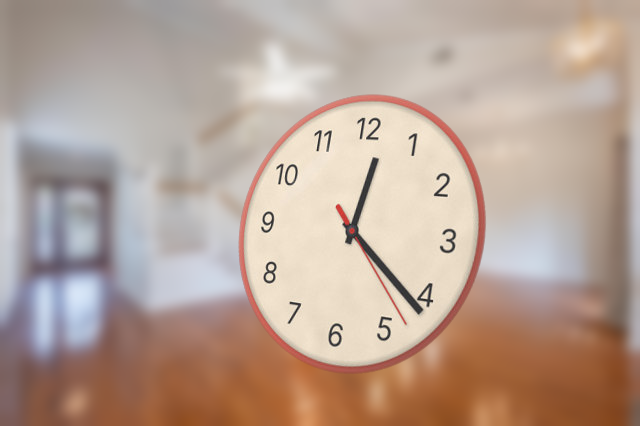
12:21:23
